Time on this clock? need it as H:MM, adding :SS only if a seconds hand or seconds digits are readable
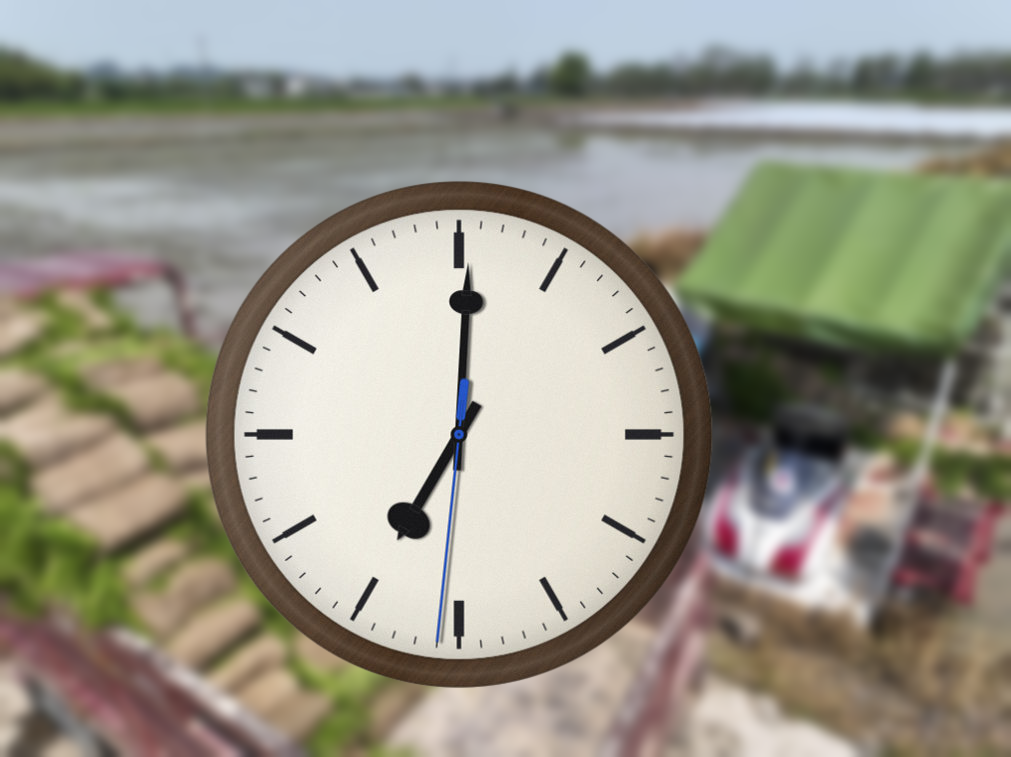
7:00:31
